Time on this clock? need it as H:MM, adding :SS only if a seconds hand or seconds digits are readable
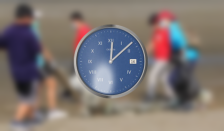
12:08
